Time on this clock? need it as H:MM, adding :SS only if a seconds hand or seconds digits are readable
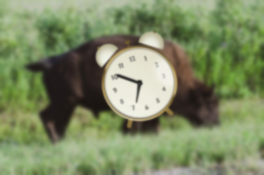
6:51
